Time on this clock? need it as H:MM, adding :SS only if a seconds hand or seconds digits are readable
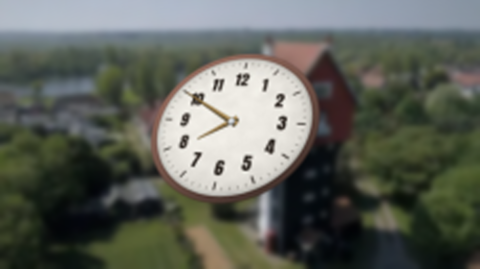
7:50
